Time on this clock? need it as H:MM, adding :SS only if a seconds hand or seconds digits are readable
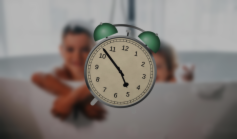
4:52
